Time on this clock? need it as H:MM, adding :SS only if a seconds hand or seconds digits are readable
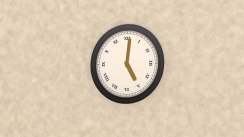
5:01
